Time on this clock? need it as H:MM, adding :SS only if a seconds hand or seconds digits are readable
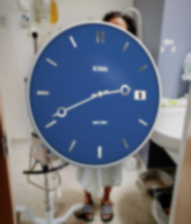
2:41
